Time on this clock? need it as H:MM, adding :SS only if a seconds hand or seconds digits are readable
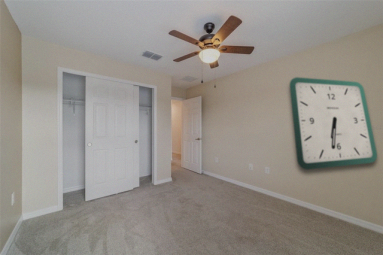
6:32
